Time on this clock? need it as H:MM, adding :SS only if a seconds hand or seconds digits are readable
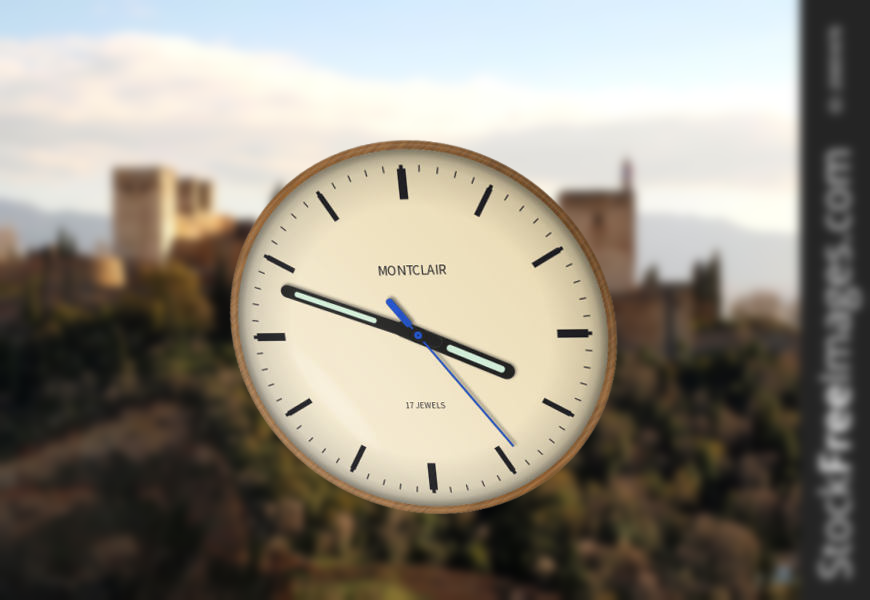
3:48:24
